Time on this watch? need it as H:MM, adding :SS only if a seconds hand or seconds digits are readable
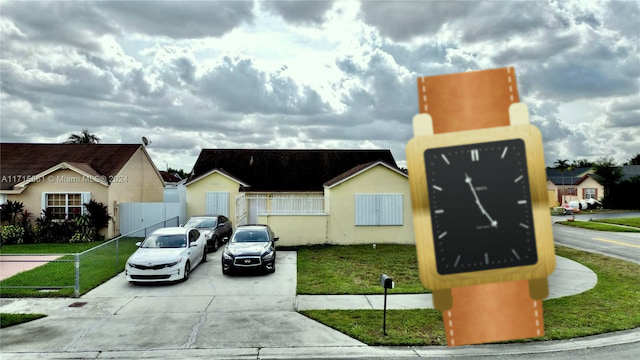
4:57
